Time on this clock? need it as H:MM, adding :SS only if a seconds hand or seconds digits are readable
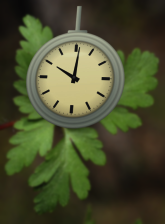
10:01
